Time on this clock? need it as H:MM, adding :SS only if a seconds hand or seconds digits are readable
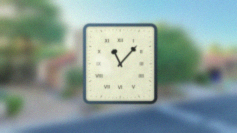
11:07
